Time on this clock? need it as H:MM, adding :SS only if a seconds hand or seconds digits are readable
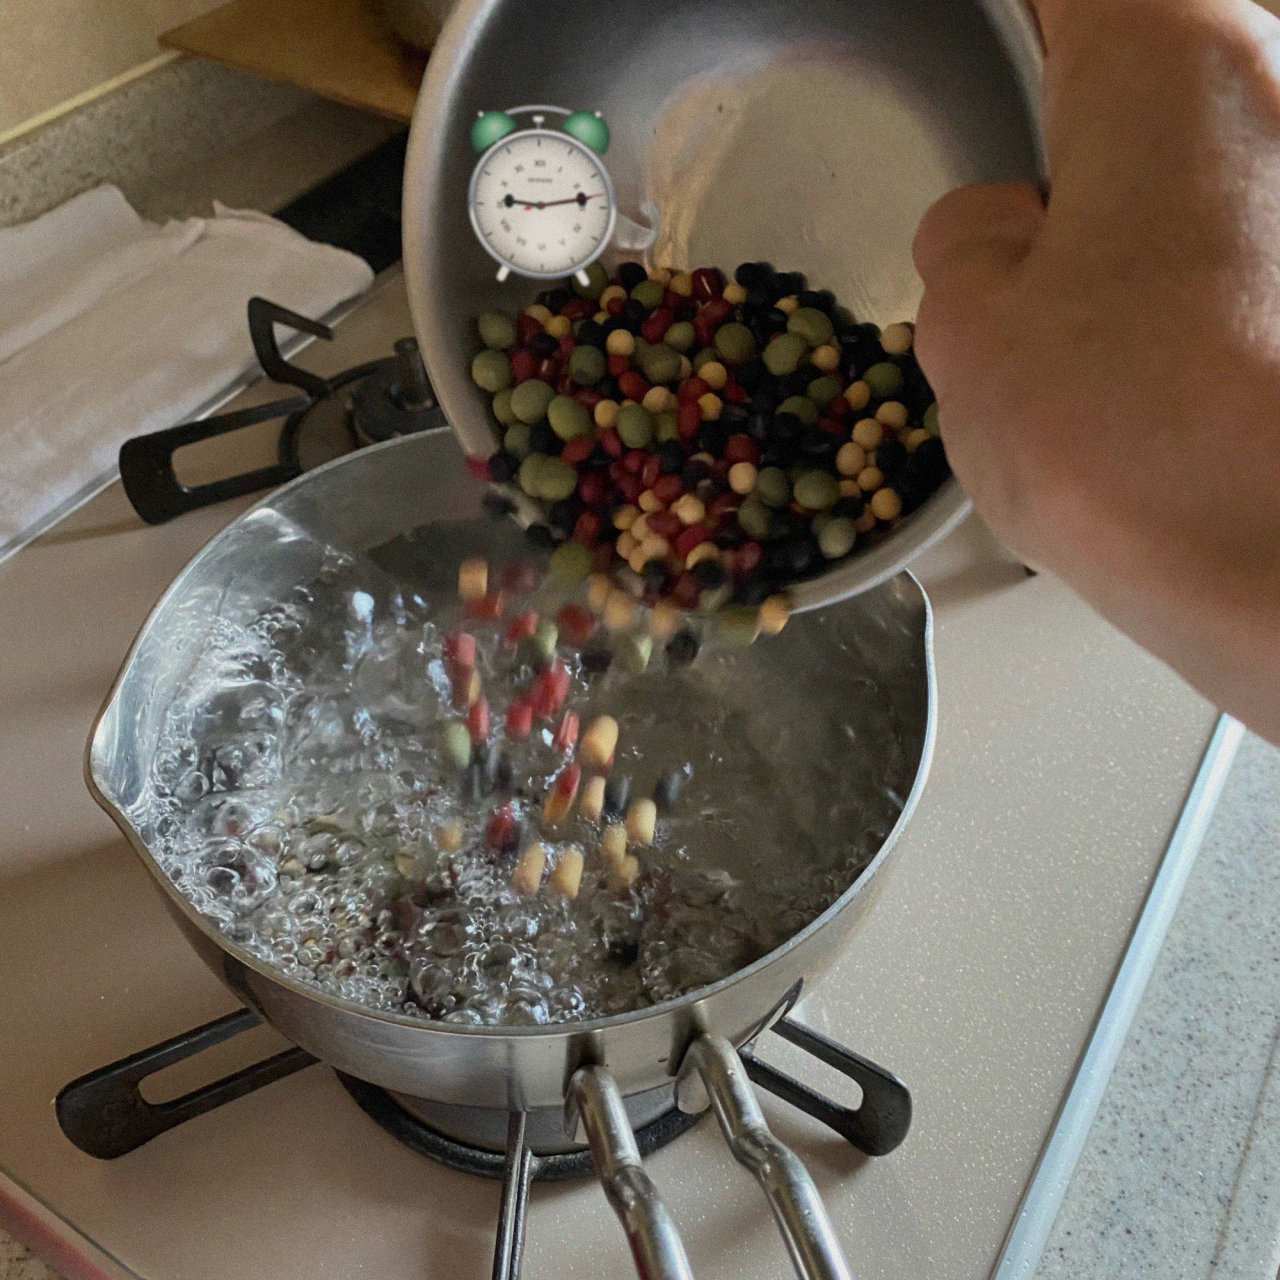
9:13:13
